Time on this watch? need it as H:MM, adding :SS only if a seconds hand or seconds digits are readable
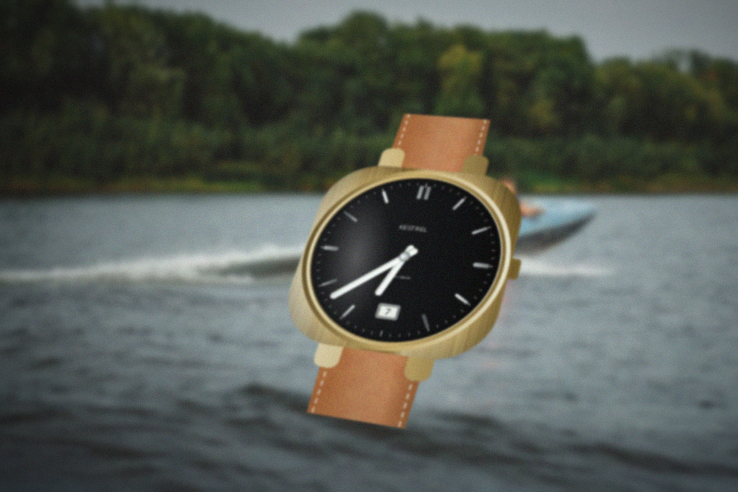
6:38
